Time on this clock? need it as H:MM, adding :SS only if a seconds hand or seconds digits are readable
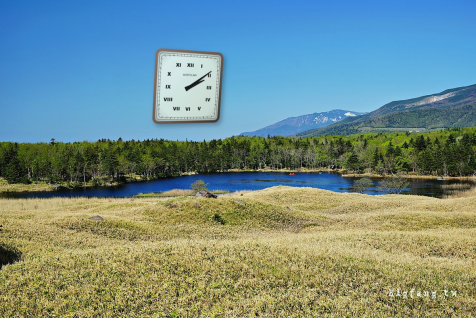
2:09
